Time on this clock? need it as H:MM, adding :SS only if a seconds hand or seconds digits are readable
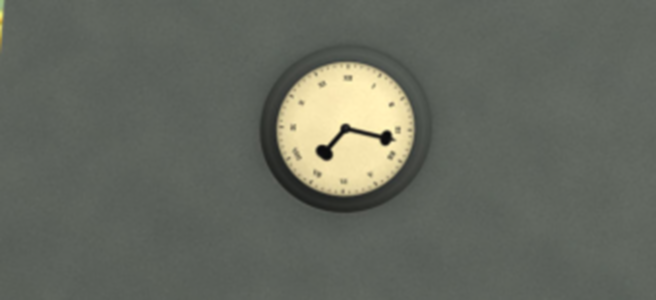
7:17
